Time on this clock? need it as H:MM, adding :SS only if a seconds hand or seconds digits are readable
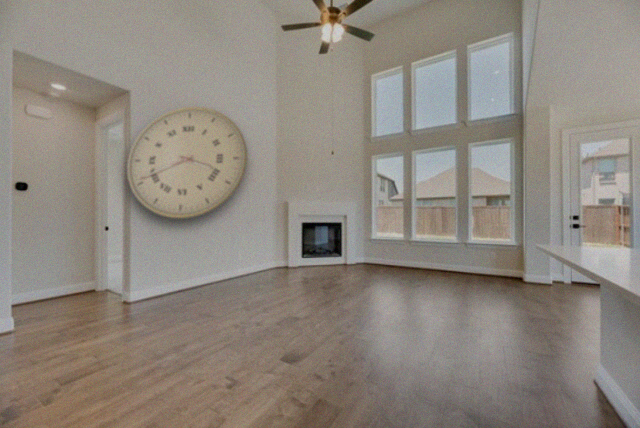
3:41
